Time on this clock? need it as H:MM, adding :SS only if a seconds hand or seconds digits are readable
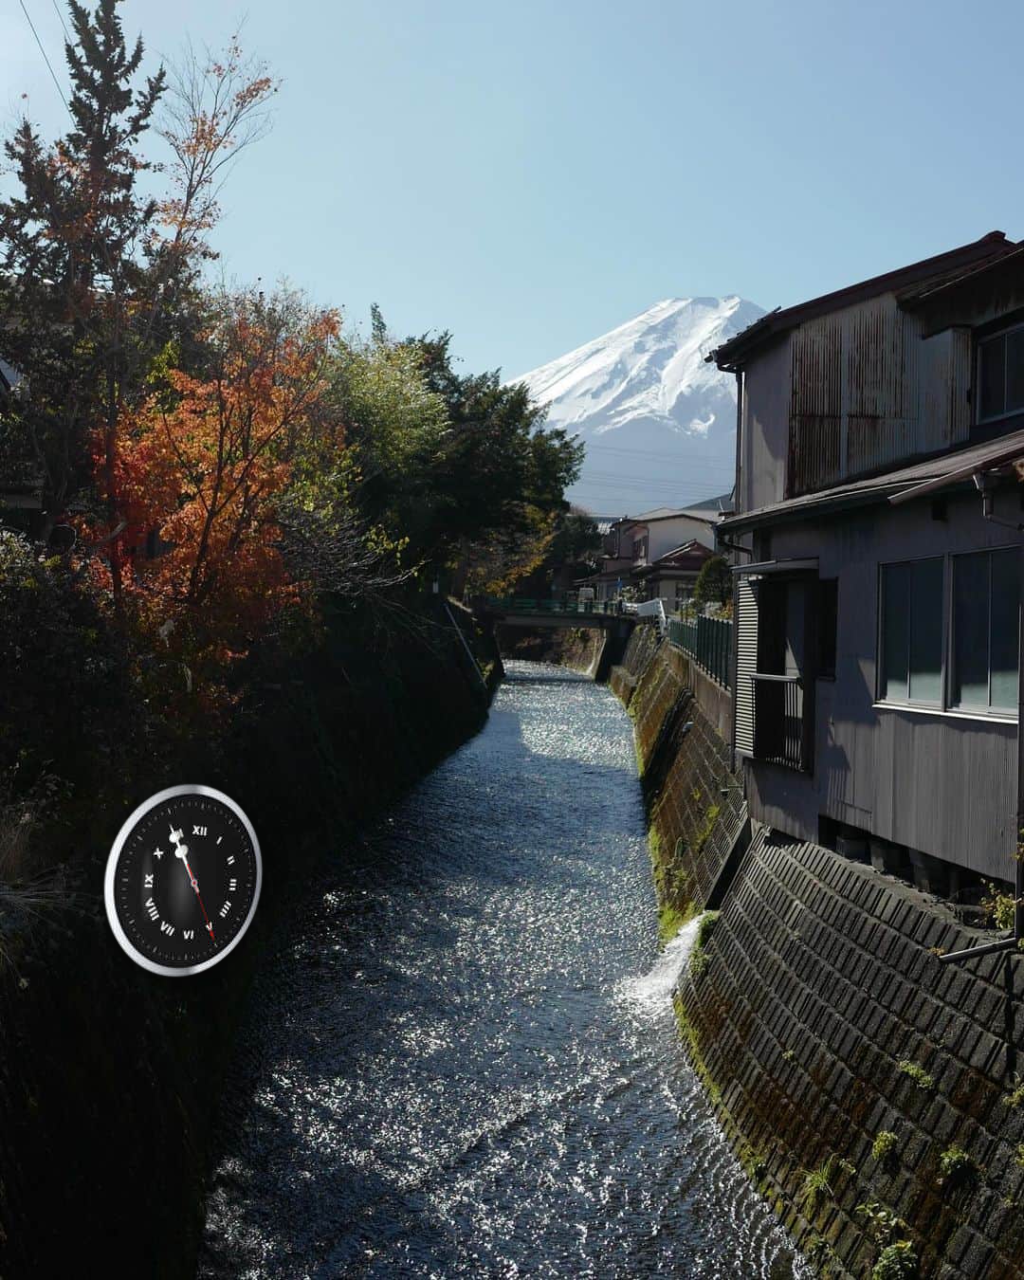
10:54:25
